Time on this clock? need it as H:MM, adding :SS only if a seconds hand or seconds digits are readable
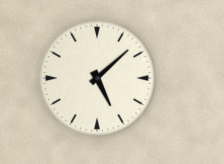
5:08
